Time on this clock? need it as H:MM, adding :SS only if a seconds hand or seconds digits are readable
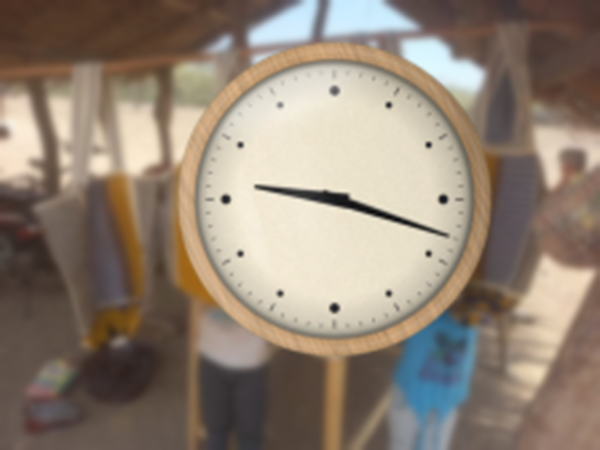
9:18
